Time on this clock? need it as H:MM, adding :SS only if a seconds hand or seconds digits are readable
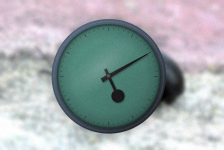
5:10
